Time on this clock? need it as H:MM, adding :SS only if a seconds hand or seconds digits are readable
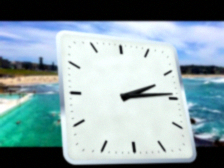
2:14
